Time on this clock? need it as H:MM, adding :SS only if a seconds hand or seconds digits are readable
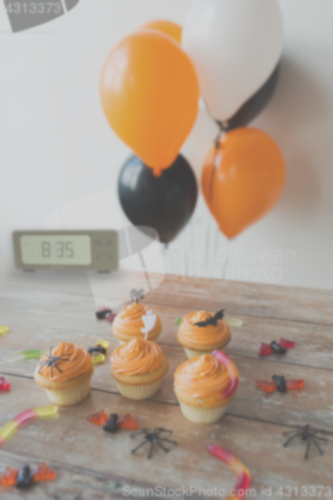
8:35
